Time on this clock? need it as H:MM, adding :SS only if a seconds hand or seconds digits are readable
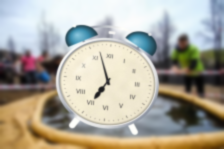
6:57
